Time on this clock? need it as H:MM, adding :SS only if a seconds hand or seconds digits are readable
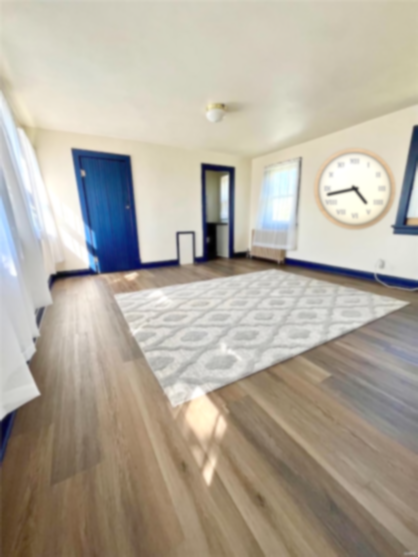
4:43
